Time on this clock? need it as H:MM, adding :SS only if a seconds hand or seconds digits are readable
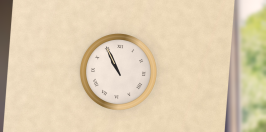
10:55
